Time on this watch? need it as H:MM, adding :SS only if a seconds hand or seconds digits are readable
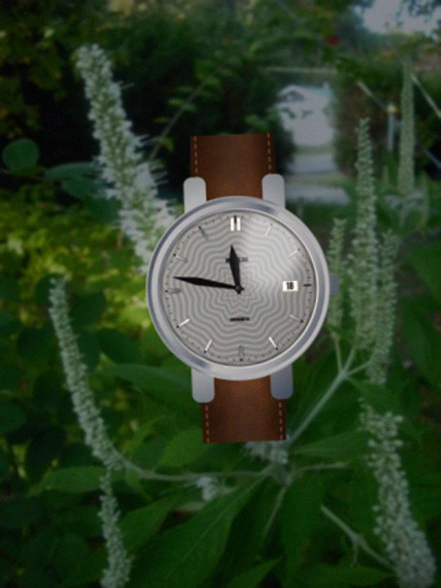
11:47
